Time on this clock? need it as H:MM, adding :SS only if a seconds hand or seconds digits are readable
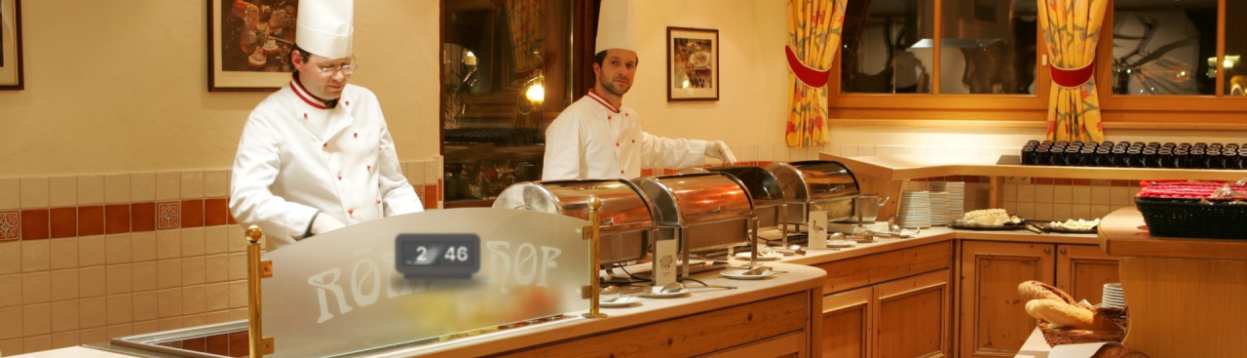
2:46
